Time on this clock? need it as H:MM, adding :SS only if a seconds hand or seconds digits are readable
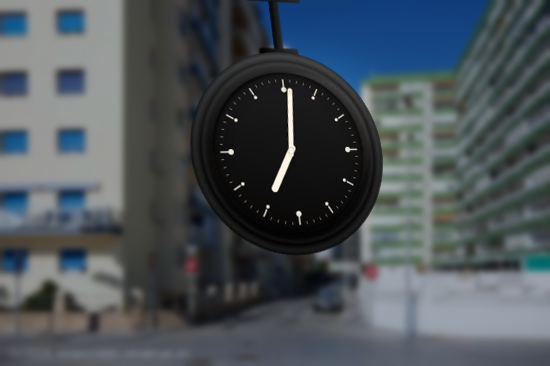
7:01
